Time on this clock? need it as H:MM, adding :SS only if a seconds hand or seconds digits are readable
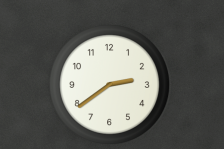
2:39
